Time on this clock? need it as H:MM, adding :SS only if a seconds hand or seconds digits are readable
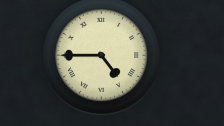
4:45
